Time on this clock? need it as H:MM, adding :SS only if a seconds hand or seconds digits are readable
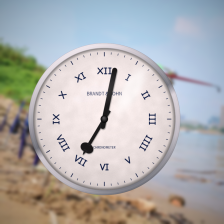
7:02
